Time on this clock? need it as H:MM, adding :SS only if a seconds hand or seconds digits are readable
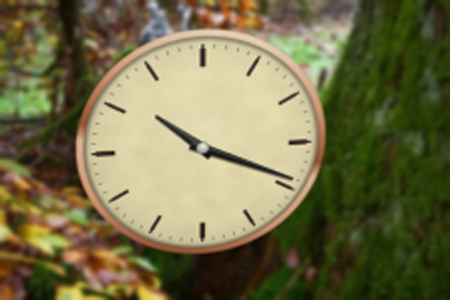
10:19
